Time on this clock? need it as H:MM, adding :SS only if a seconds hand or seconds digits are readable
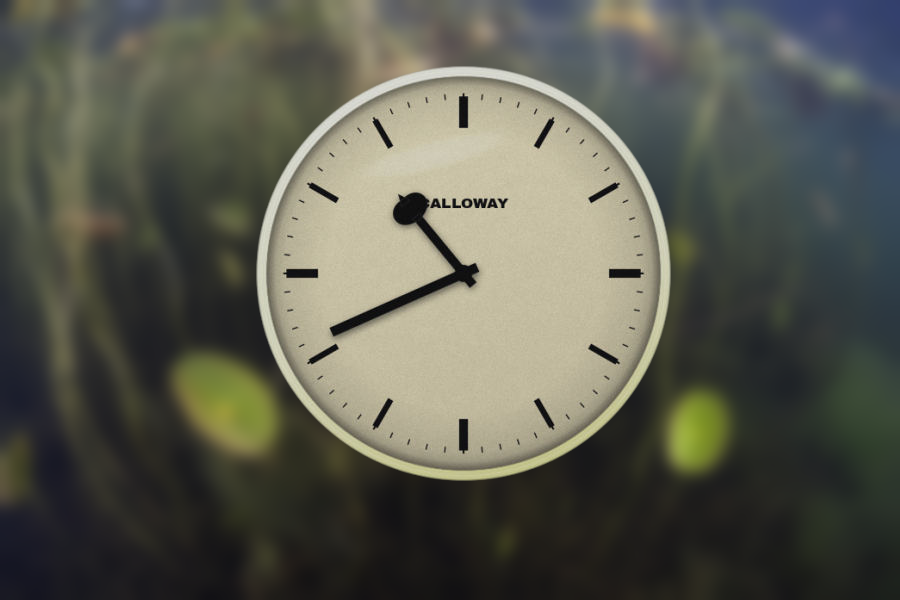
10:41
